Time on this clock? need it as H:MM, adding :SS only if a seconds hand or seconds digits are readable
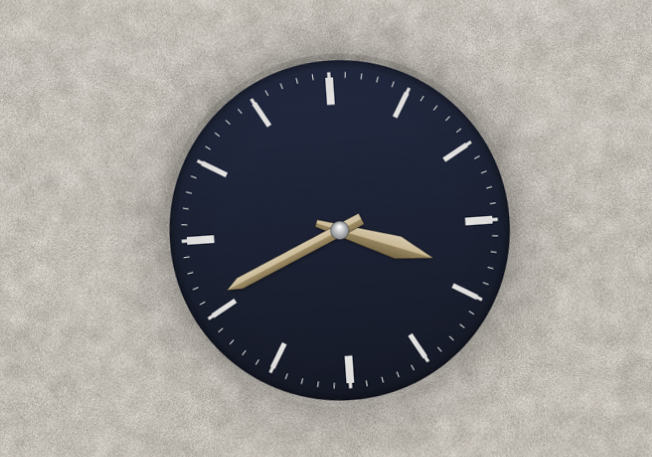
3:41
